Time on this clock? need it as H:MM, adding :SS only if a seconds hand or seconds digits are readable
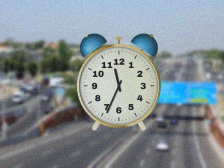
11:34
